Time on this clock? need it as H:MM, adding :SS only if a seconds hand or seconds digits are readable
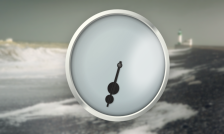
6:33
